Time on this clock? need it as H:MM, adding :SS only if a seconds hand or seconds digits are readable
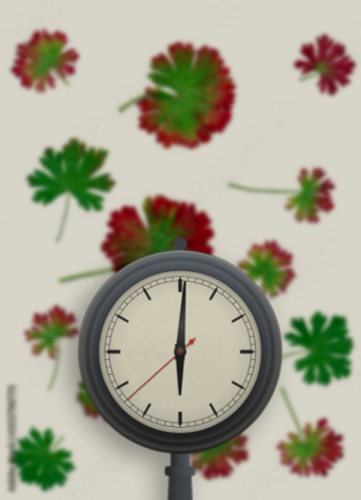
6:00:38
